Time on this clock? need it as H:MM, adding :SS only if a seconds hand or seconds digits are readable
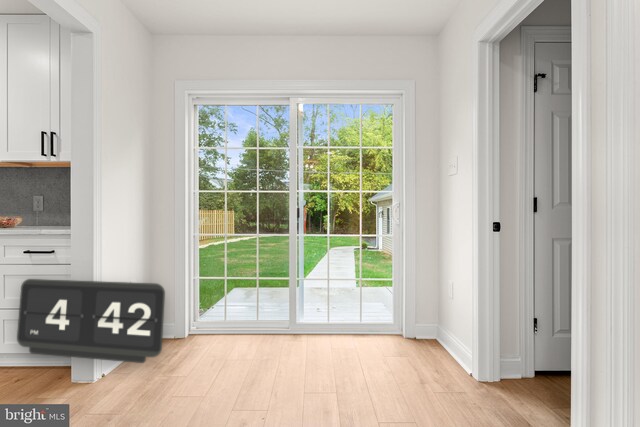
4:42
